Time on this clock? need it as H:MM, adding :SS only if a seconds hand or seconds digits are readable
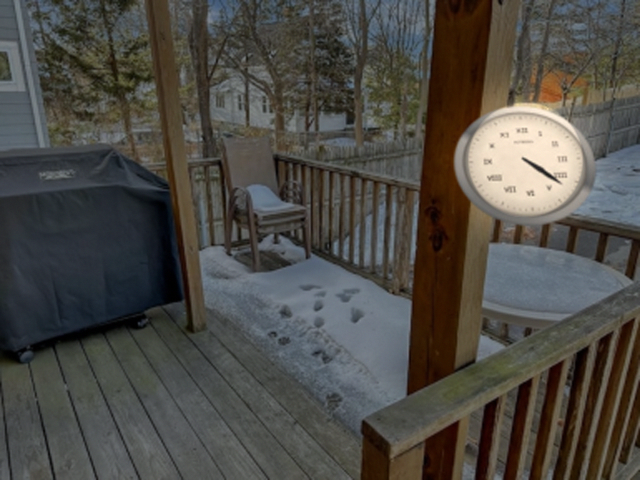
4:22
